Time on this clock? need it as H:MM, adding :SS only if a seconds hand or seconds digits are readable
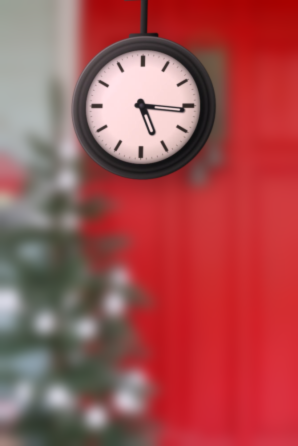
5:16
